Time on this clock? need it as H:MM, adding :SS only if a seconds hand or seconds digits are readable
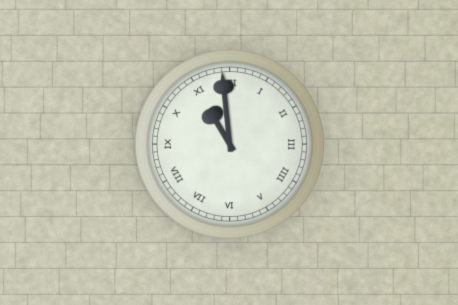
10:59
